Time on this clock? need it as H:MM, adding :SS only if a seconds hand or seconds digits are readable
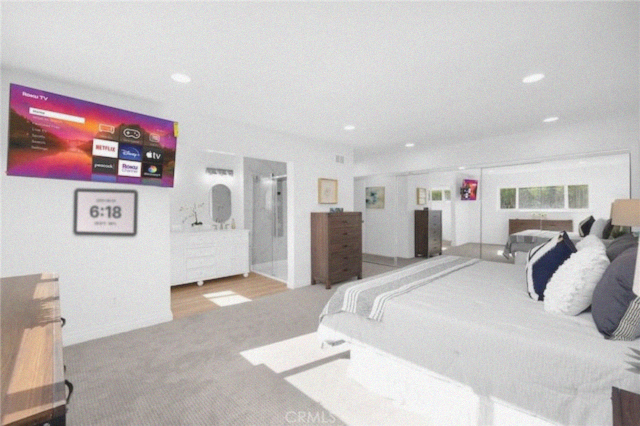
6:18
